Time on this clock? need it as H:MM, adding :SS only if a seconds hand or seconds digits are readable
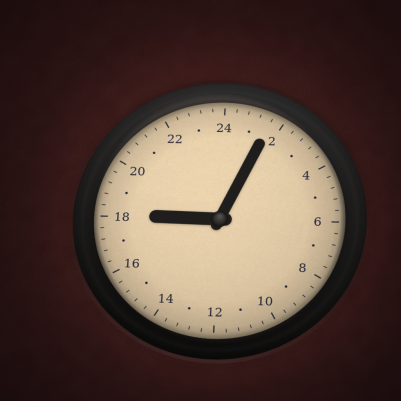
18:04
